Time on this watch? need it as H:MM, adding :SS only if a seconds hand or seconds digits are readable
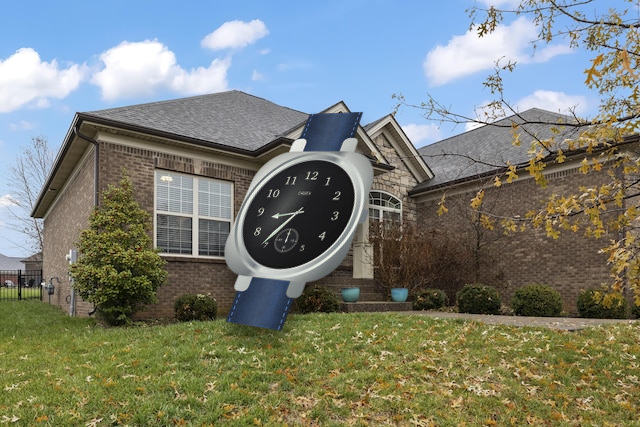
8:36
